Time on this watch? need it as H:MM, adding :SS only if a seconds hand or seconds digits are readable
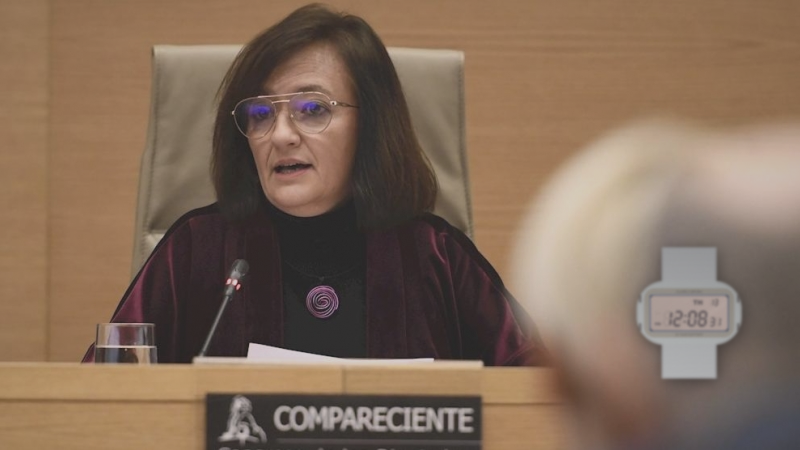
12:08
